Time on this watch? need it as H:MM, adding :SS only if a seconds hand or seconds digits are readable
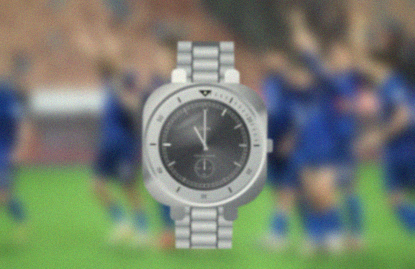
11:00
